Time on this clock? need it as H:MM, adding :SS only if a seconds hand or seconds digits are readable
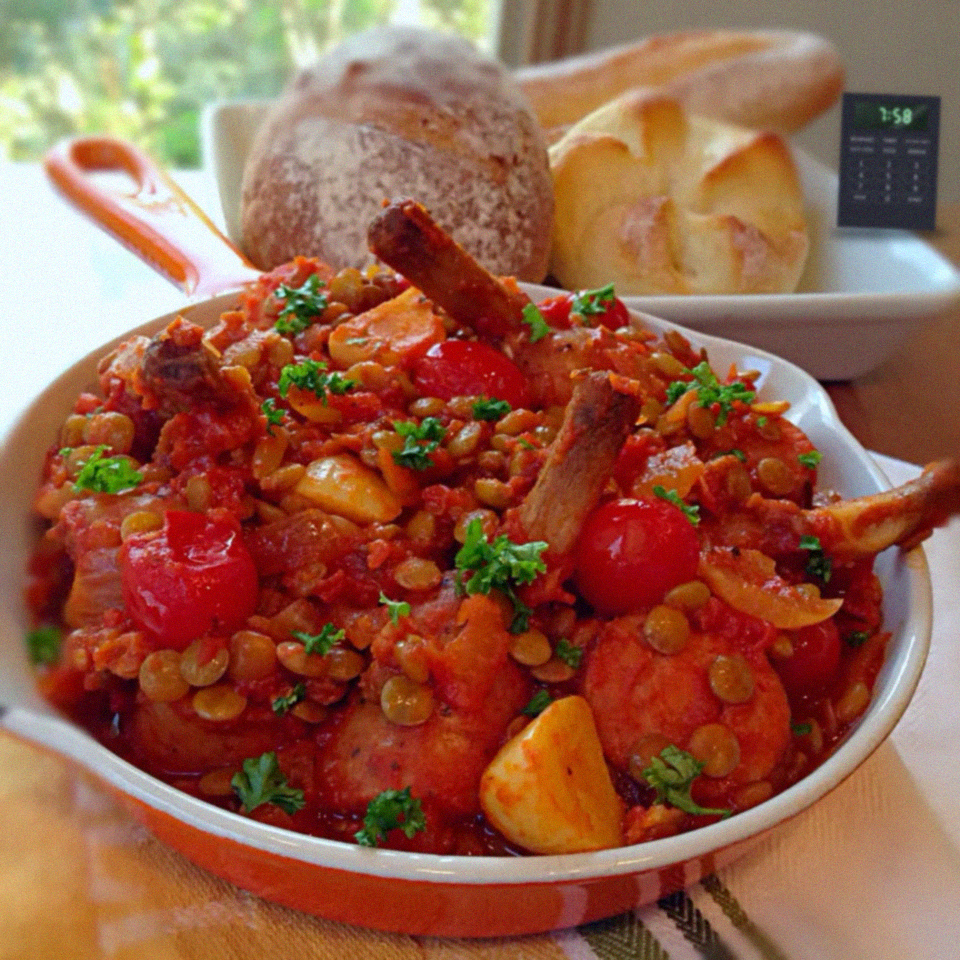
7:58
